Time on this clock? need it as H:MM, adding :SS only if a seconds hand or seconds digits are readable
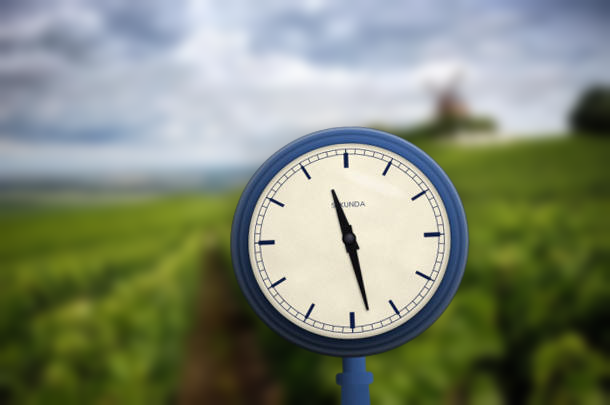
11:28
